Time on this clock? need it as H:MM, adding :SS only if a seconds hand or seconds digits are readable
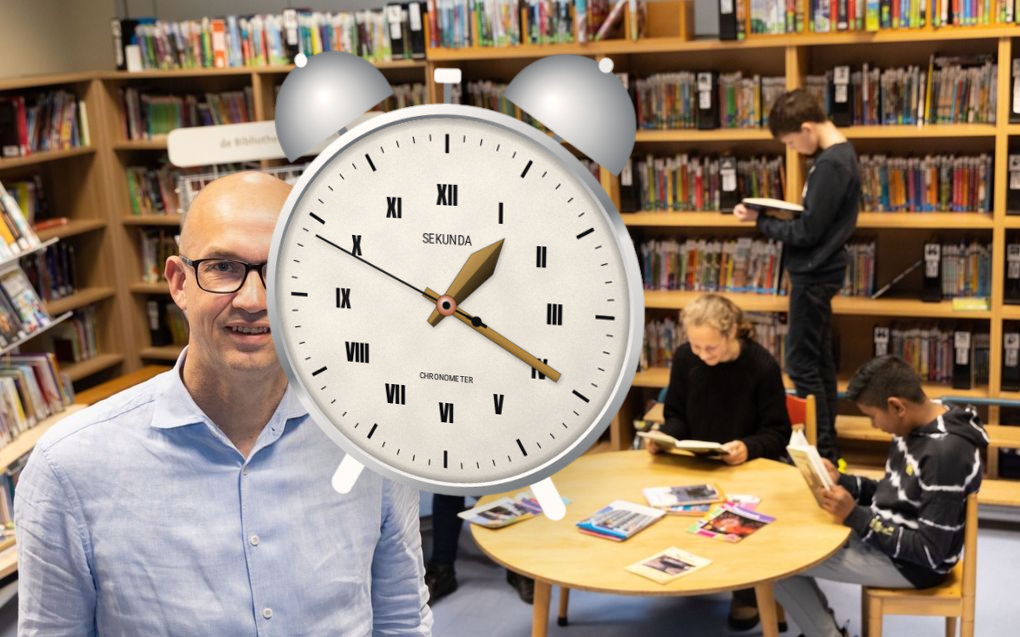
1:19:49
